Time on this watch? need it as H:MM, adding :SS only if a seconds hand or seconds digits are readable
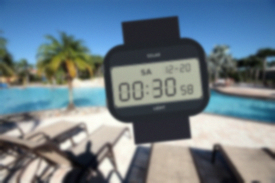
0:30
